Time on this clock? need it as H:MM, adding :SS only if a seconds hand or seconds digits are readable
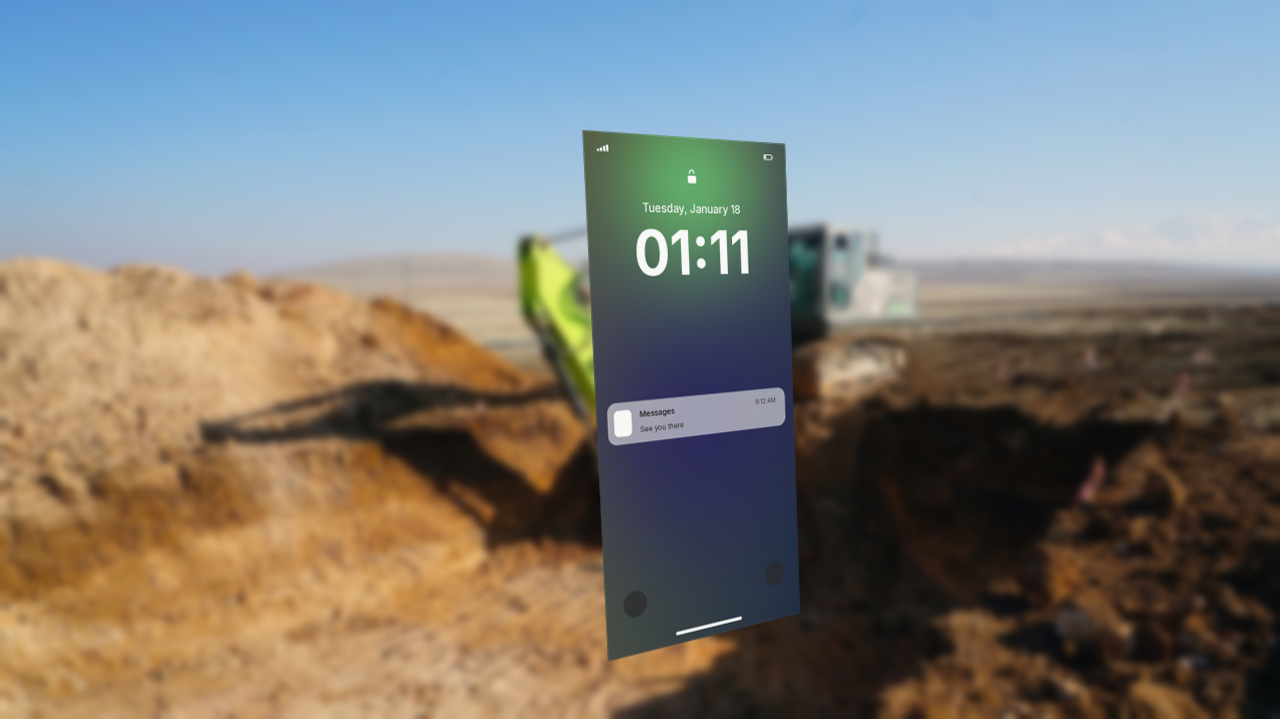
1:11
